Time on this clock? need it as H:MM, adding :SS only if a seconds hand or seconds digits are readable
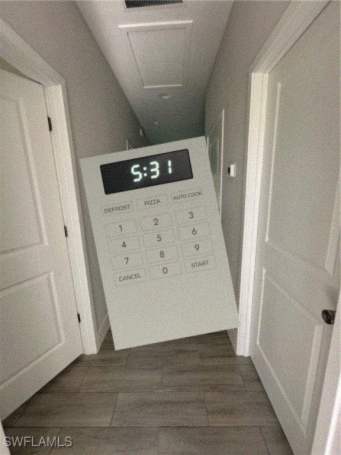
5:31
